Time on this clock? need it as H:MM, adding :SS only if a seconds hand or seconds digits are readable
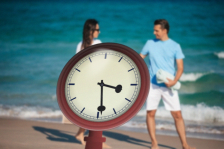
3:29
